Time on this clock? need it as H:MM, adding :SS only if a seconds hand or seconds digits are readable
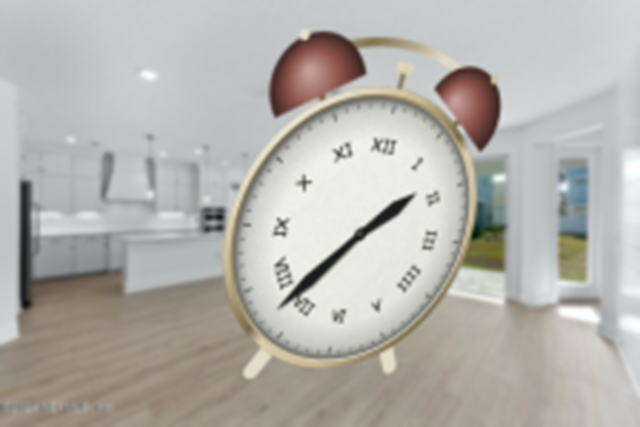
1:37
